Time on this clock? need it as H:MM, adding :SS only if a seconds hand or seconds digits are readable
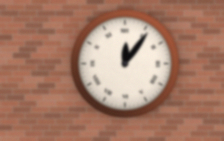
12:06
